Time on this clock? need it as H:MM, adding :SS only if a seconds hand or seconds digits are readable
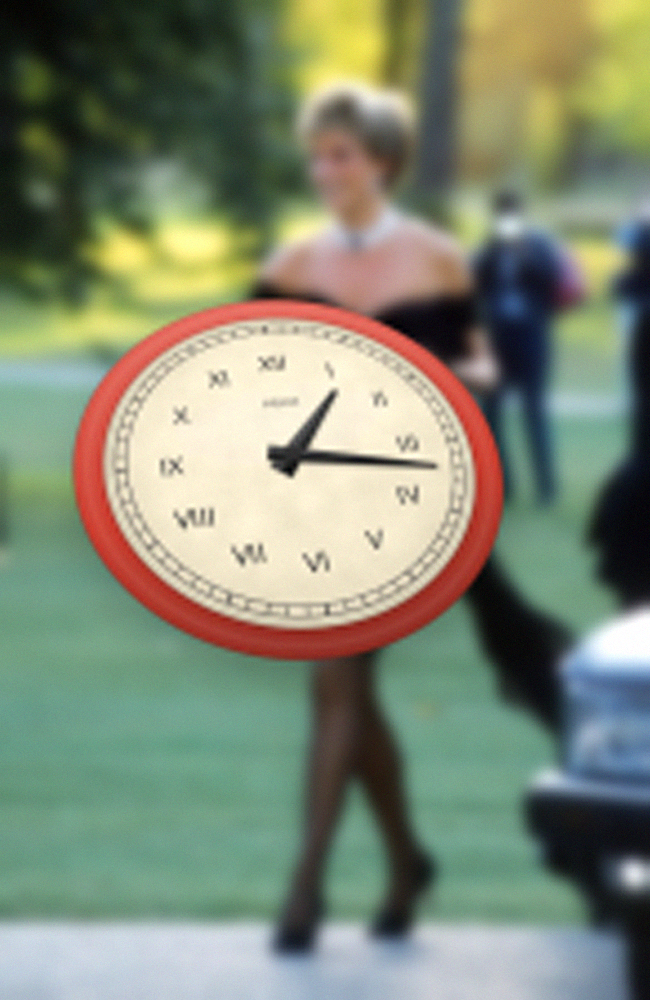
1:17
